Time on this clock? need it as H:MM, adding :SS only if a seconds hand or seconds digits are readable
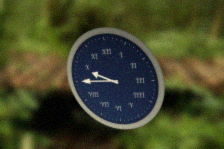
9:45
